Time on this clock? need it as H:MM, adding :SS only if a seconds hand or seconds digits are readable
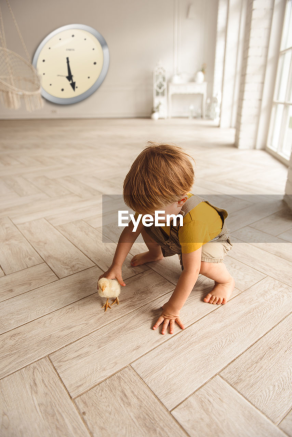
5:26
